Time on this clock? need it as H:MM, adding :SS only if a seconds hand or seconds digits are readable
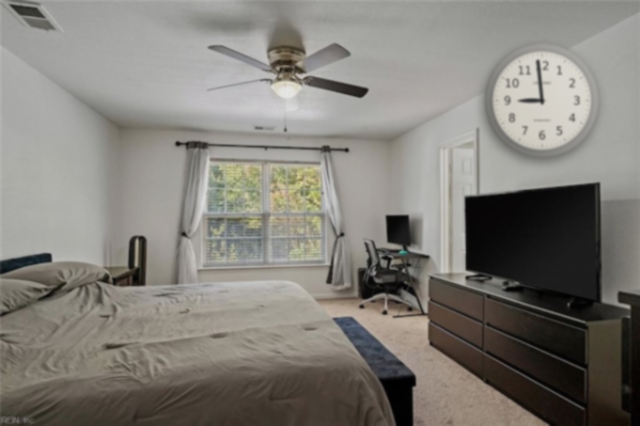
8:59
